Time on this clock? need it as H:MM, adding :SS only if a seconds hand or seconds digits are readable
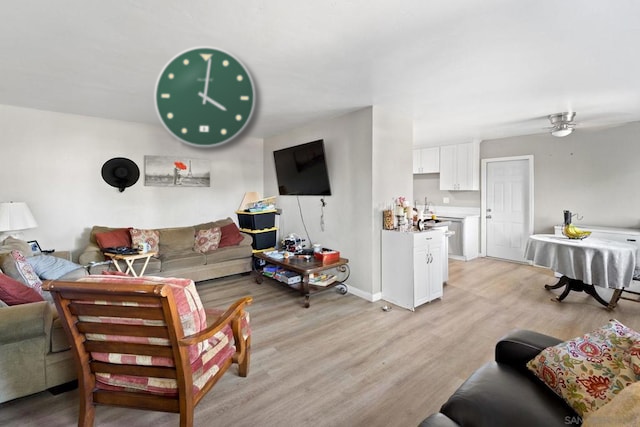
4:01
